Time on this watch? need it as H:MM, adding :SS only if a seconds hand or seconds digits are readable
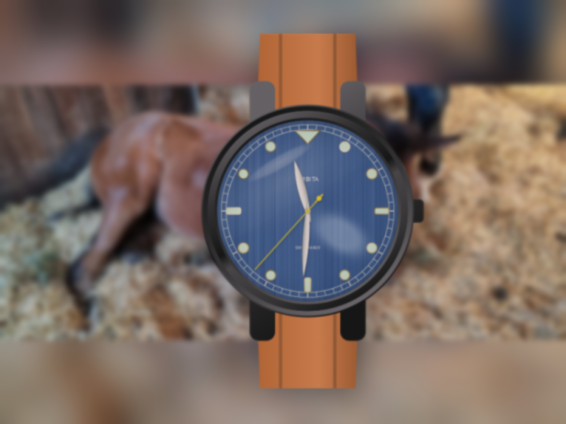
11:30:37
